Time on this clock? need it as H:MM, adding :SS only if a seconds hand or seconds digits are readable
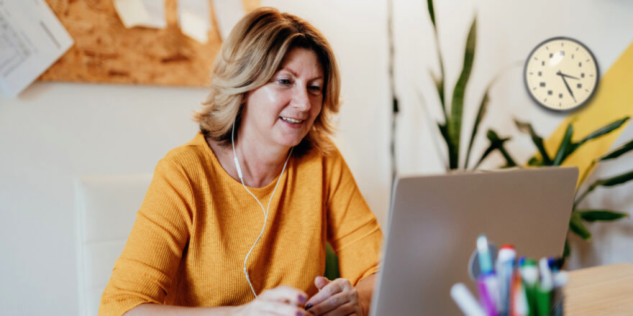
3:25
